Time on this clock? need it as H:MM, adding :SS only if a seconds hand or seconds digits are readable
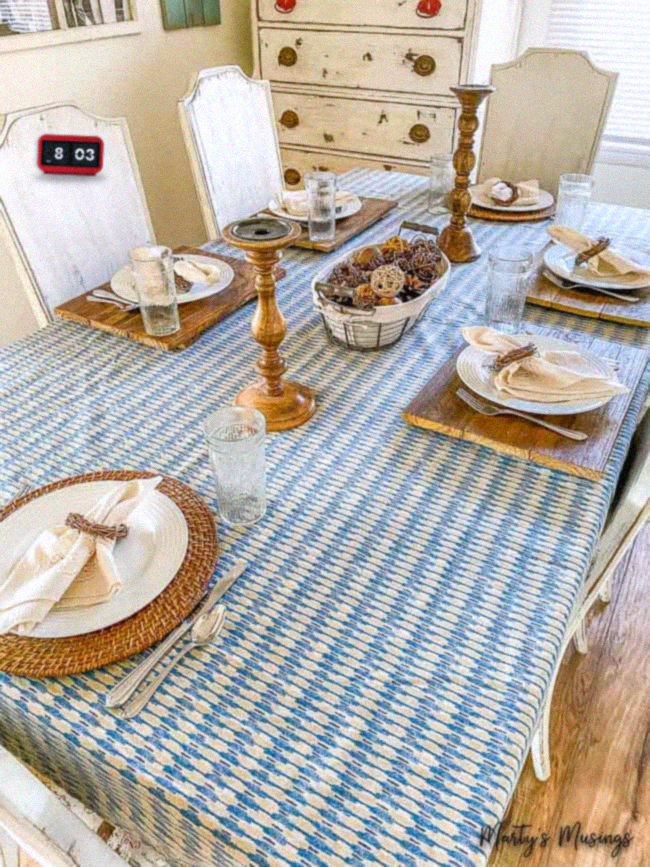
8:03
